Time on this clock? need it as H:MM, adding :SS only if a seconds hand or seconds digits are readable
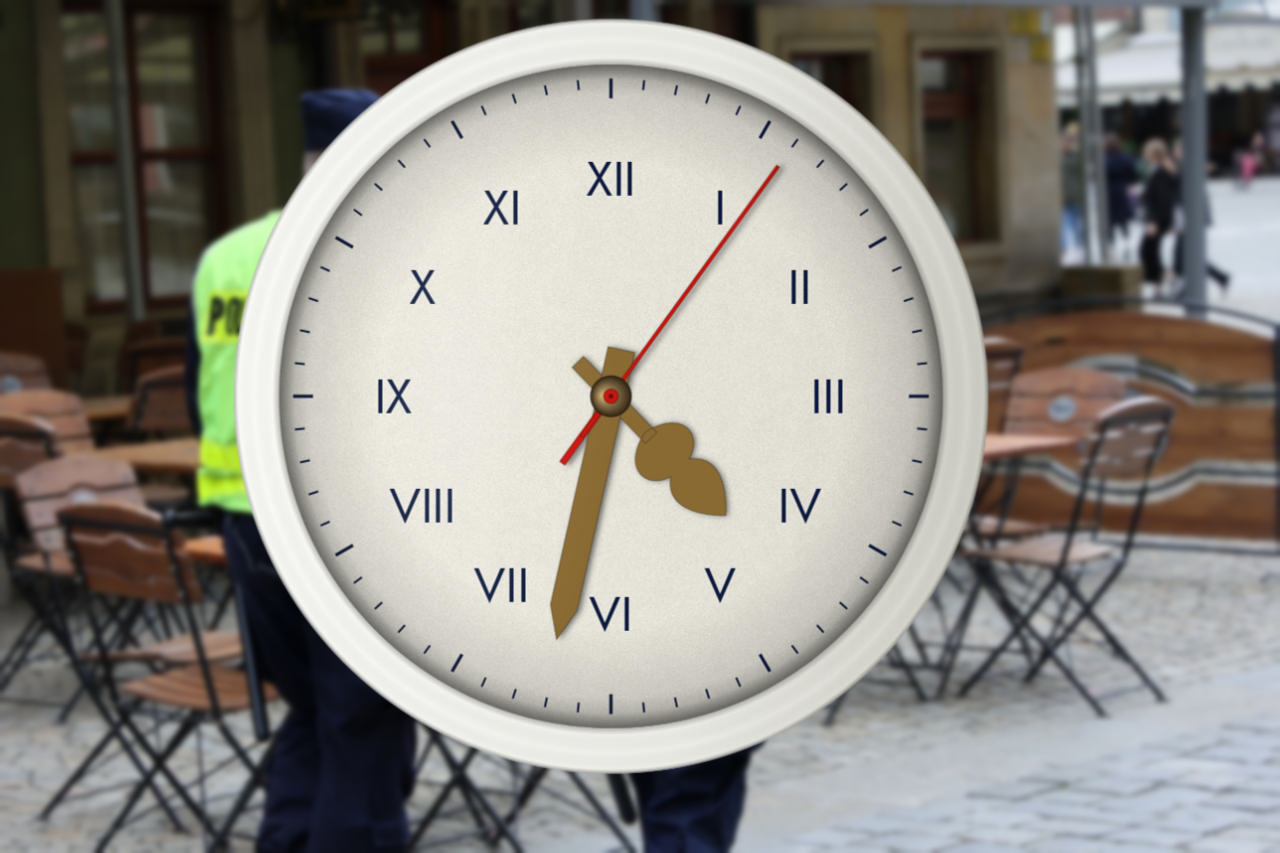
4:32:06
